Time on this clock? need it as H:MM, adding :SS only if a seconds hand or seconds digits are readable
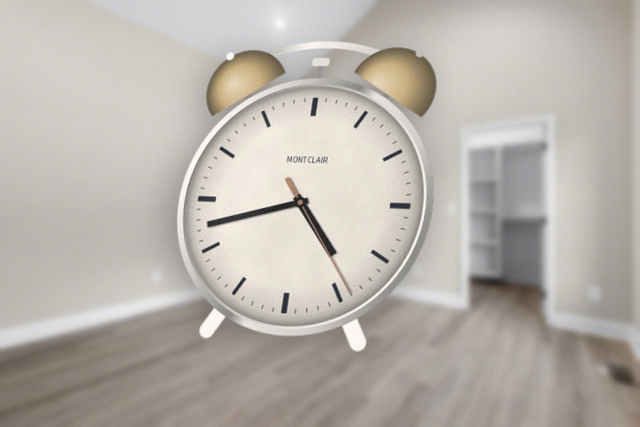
4:42:24
